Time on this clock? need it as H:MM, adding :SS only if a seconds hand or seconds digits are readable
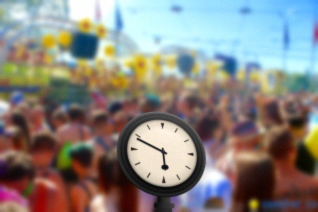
5:49
